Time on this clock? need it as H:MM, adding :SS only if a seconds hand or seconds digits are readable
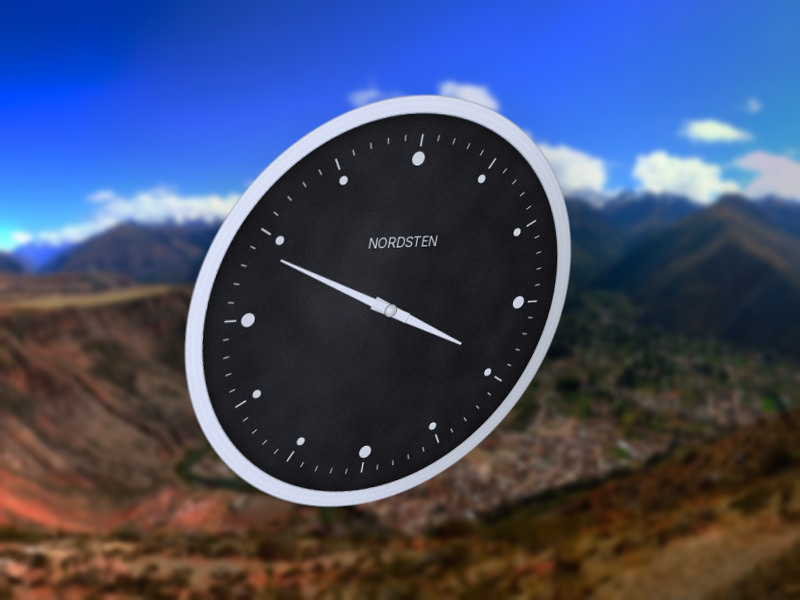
3:49
